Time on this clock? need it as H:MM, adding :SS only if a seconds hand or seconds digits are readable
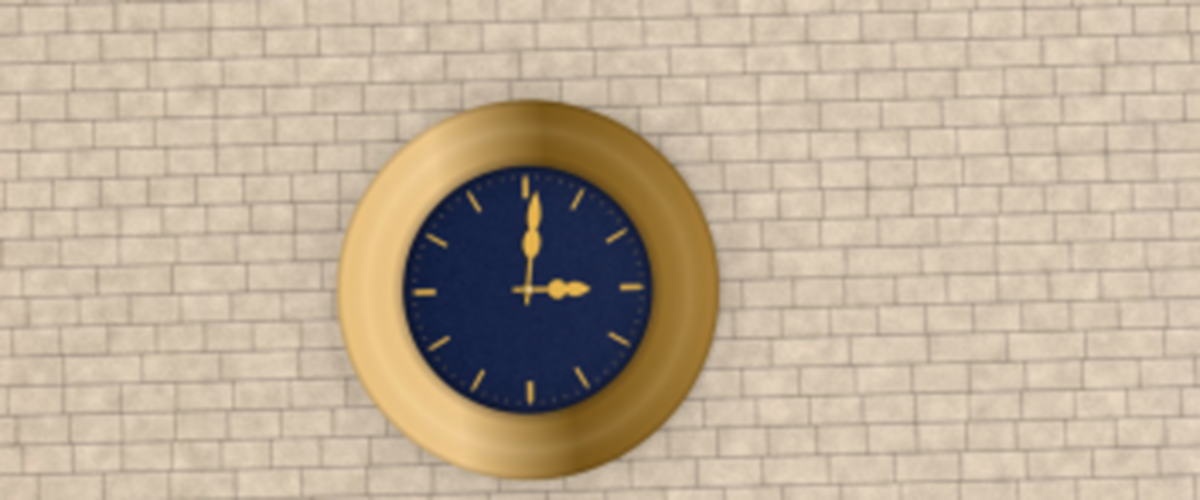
3:01
